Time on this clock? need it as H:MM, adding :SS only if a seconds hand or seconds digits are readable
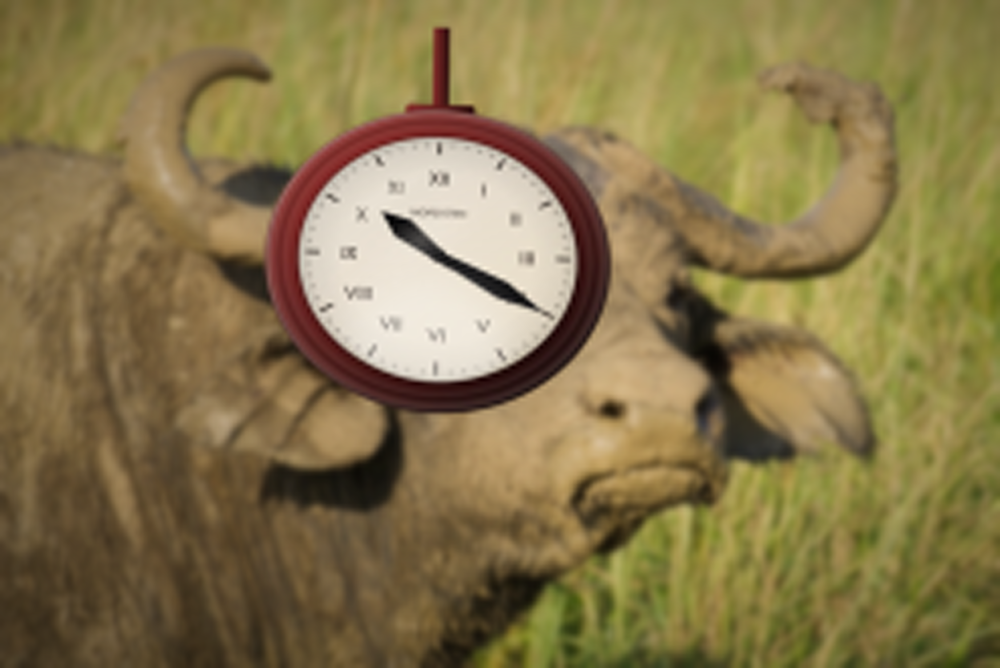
10:20
